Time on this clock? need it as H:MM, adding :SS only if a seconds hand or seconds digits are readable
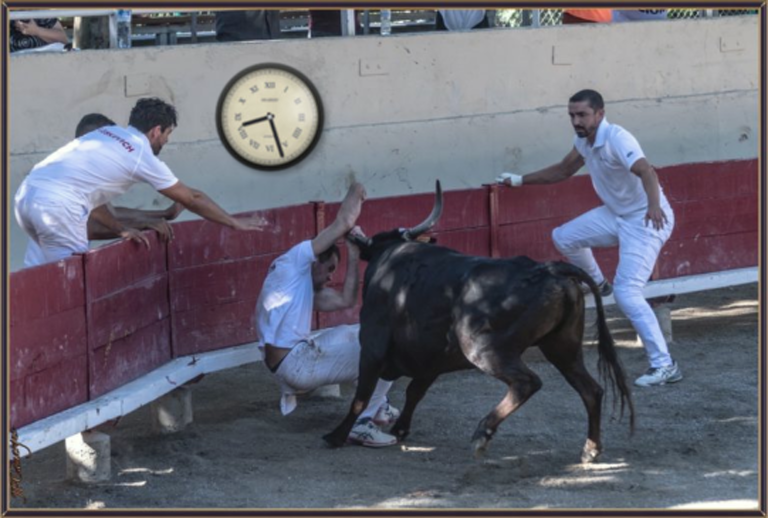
8:27
